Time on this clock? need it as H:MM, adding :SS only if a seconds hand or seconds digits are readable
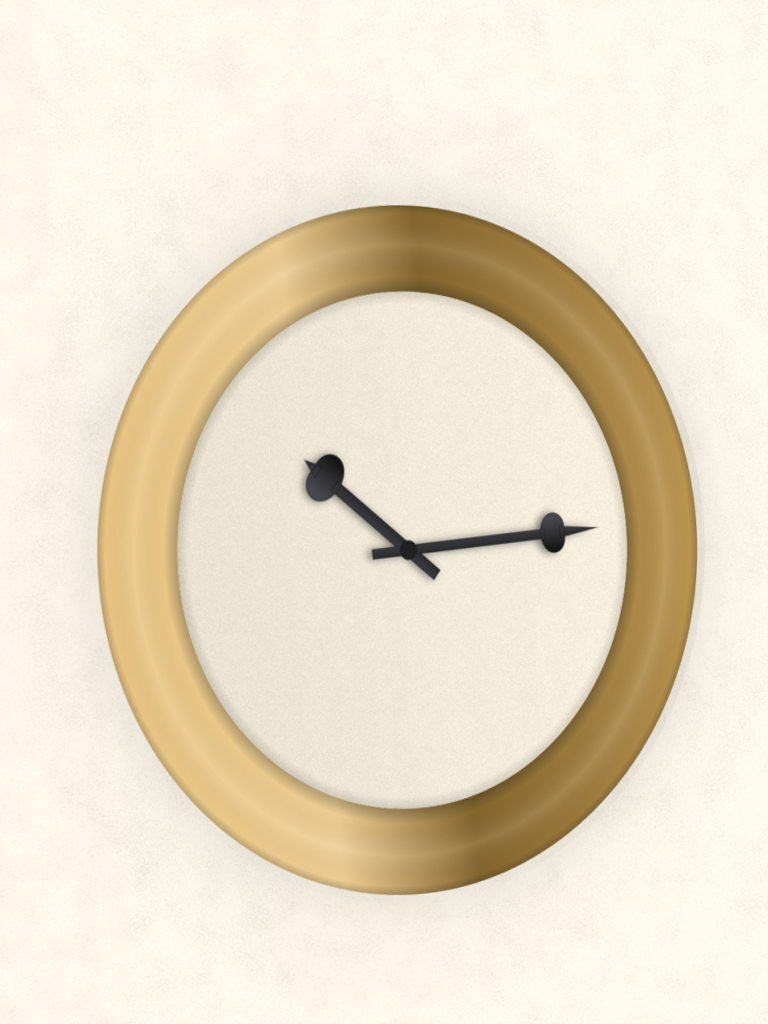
10:14
